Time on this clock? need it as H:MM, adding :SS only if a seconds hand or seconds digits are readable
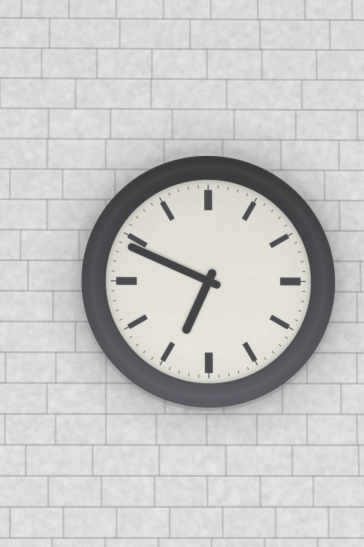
6:49
